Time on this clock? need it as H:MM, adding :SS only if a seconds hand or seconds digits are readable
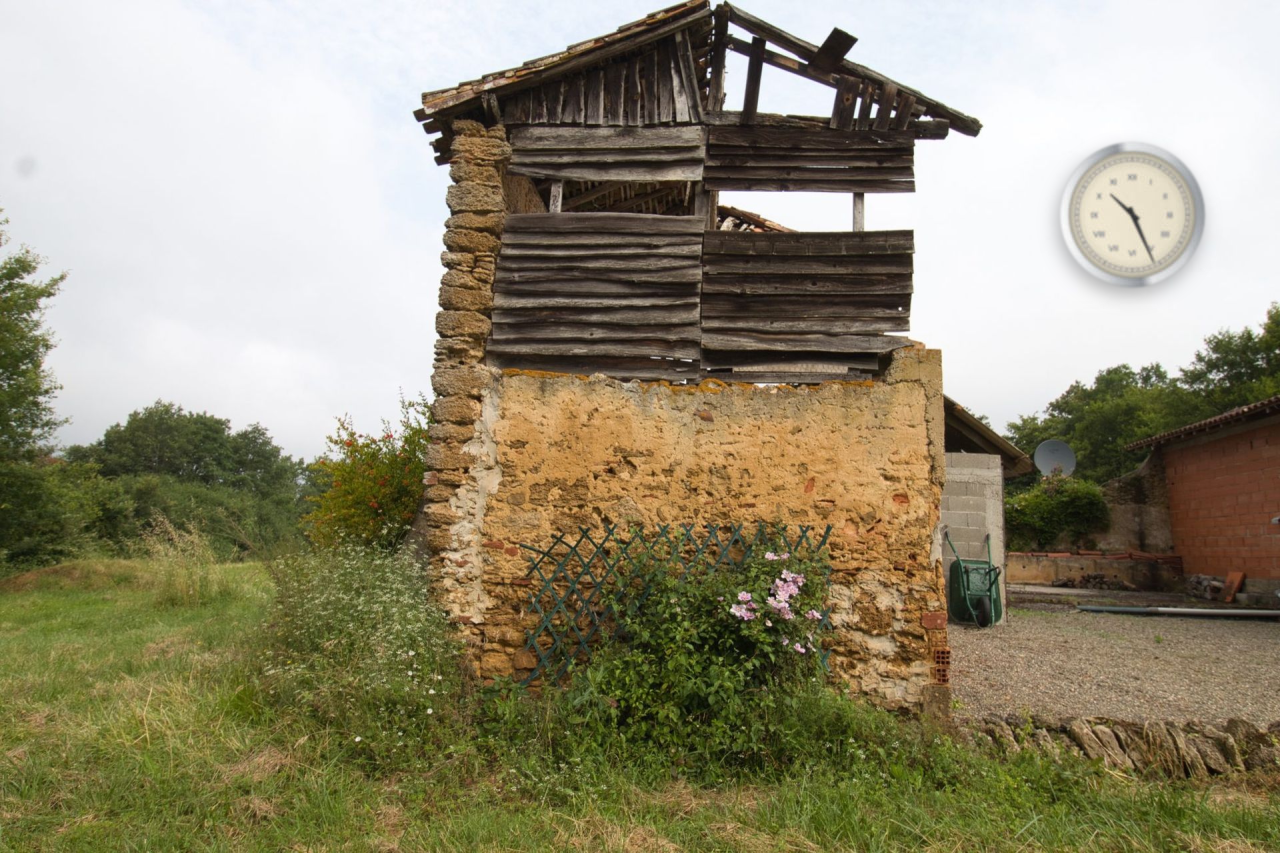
10:26
